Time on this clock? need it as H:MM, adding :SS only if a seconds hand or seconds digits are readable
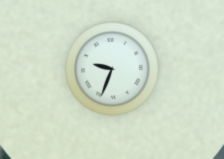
9:34
